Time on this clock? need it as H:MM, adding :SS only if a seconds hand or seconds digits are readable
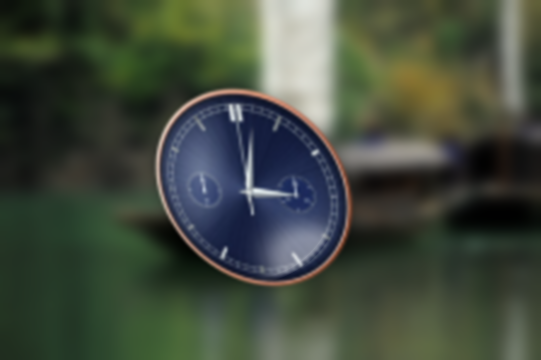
3:02
